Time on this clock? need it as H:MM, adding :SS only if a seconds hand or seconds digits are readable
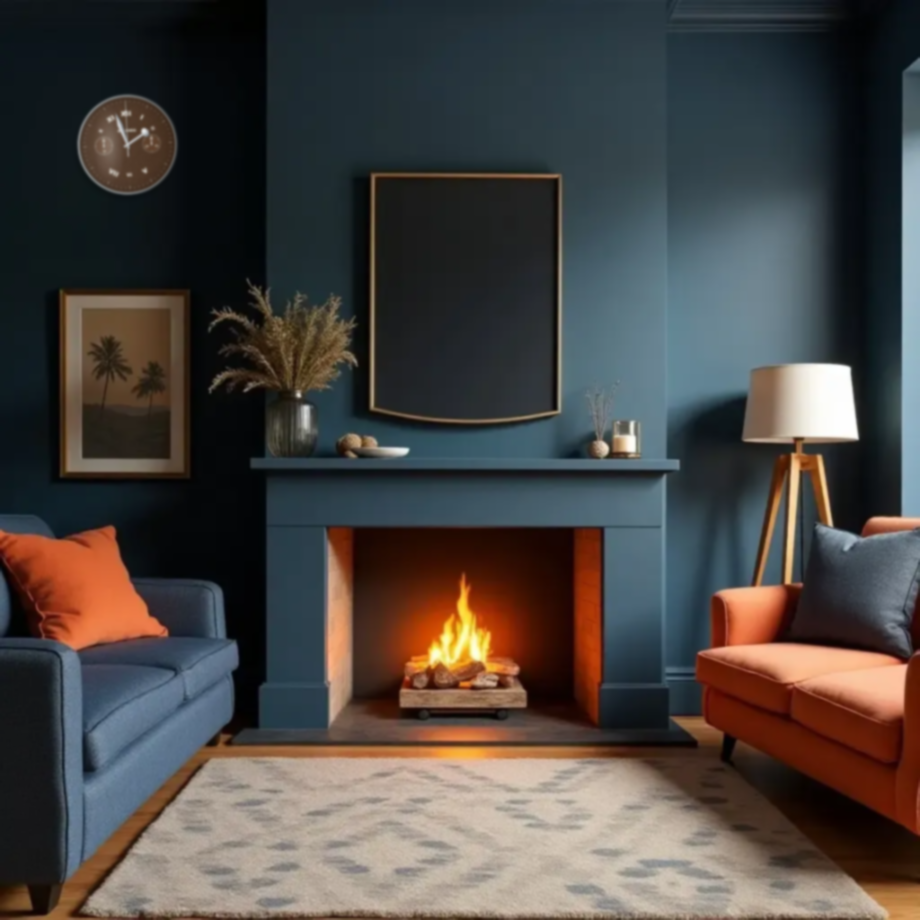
1:57
